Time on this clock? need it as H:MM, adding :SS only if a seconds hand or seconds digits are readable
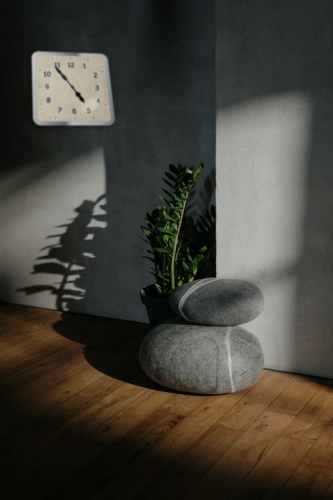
4:54
